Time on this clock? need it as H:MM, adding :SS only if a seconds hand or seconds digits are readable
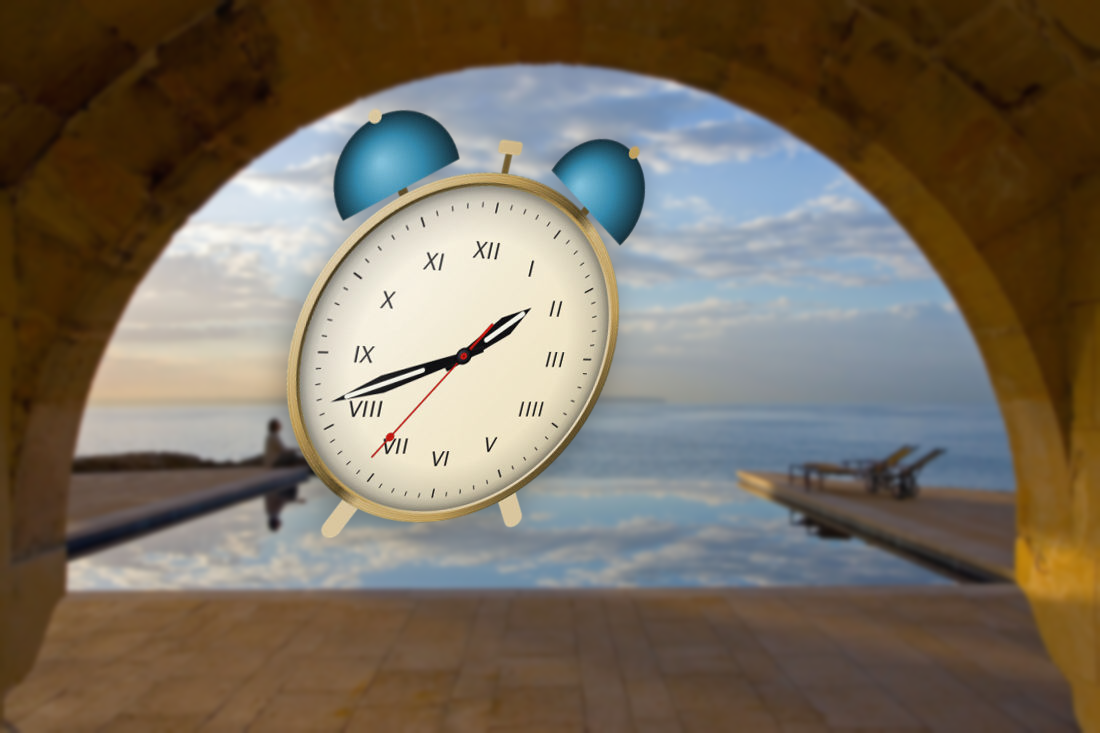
1:41:36
